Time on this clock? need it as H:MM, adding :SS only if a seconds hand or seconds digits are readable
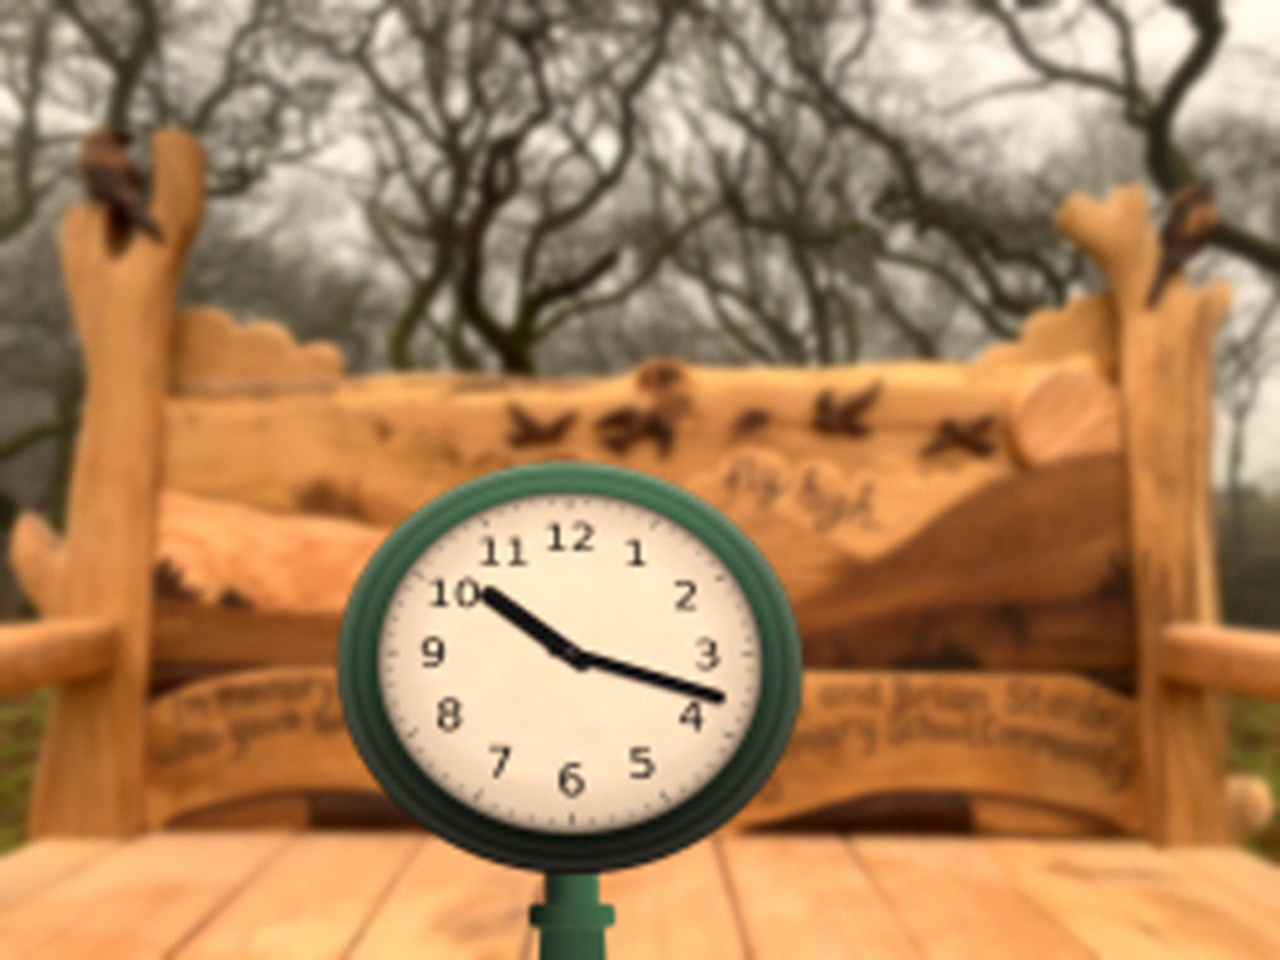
10:18
